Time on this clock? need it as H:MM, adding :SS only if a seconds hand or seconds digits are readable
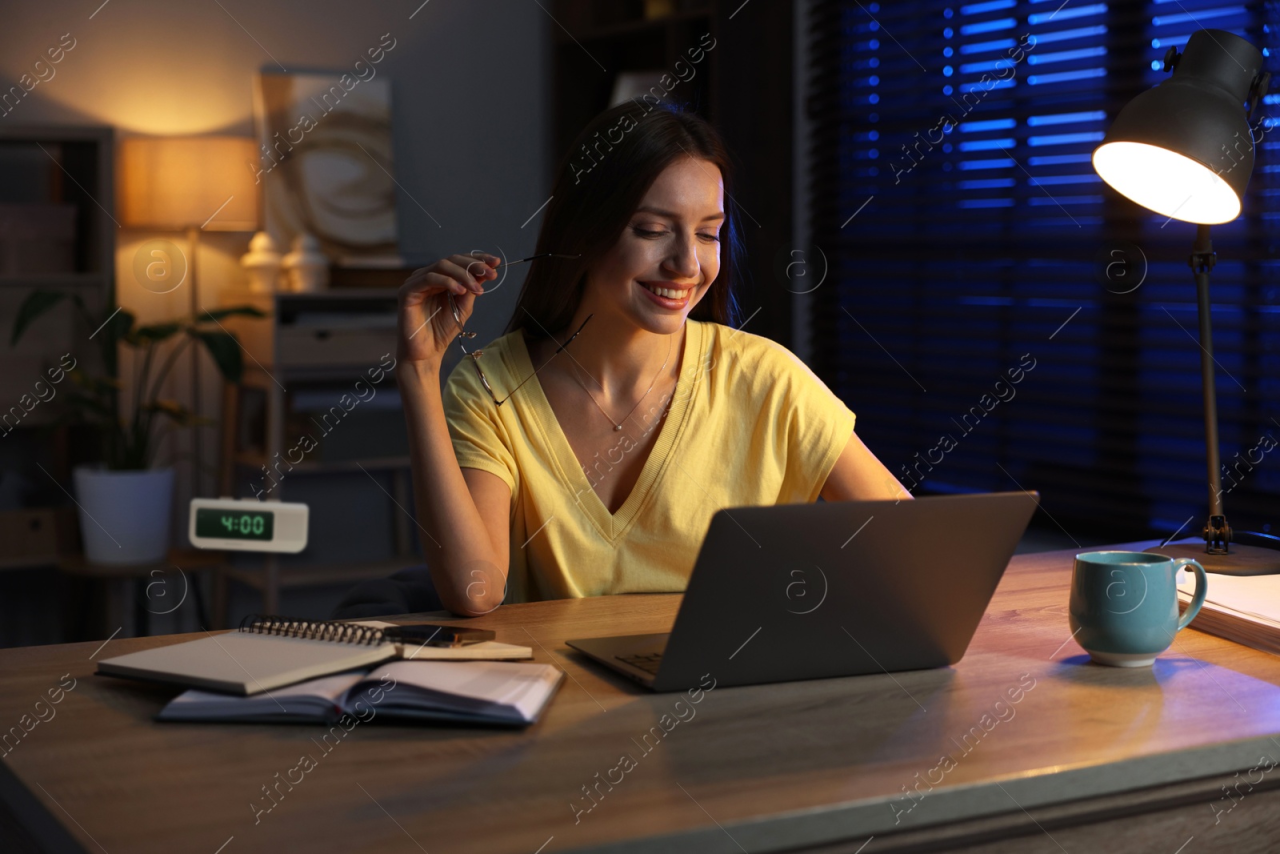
4:00
